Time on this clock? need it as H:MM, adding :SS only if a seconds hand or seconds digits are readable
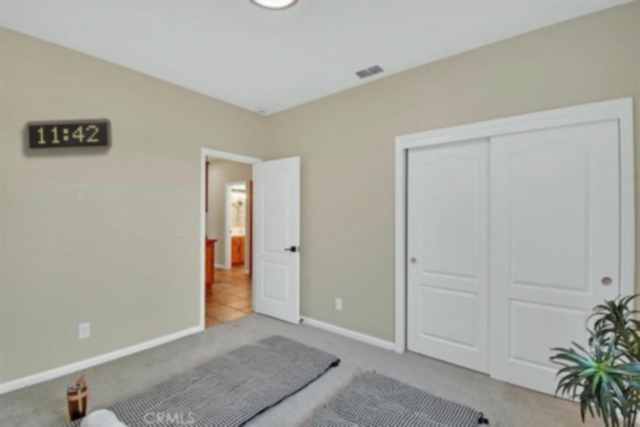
11:42
